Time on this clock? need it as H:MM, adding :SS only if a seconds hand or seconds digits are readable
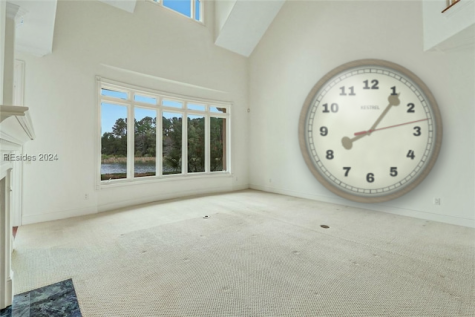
8:06:13
